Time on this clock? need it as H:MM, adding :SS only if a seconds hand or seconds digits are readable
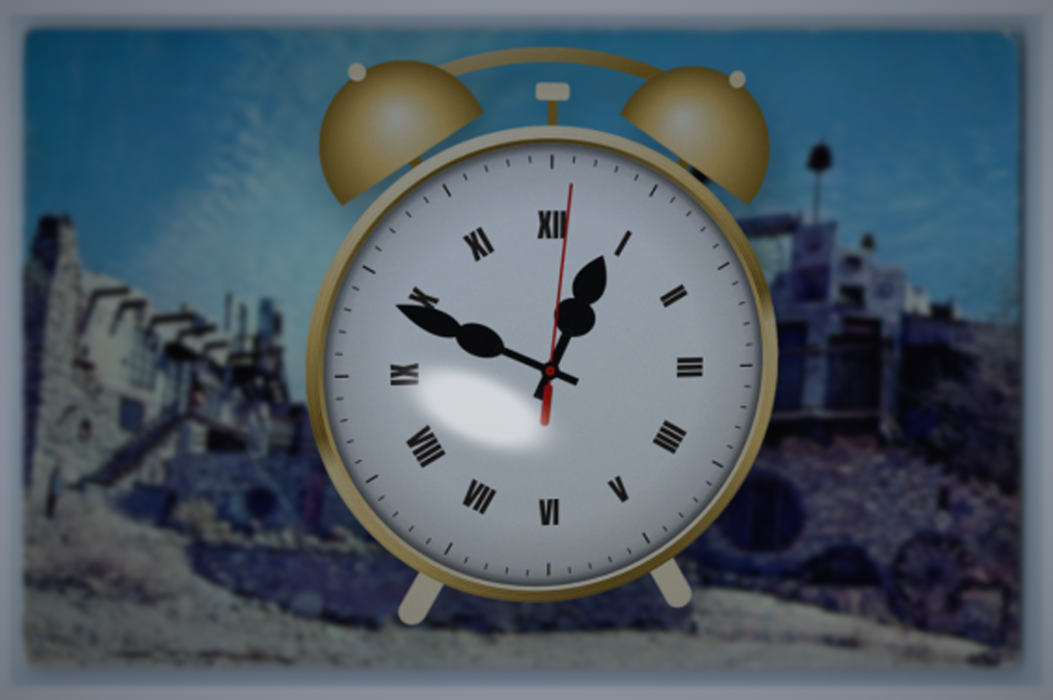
12:49:01
